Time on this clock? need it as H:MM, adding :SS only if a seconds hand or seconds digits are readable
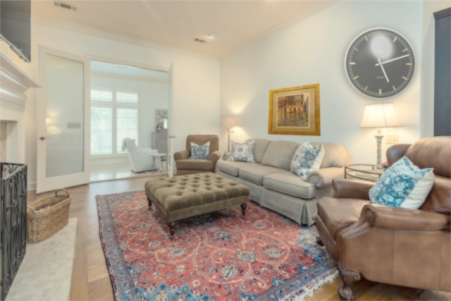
5:12
